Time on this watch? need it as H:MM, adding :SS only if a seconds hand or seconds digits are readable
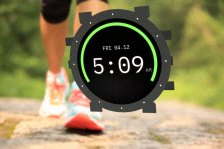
5:09
